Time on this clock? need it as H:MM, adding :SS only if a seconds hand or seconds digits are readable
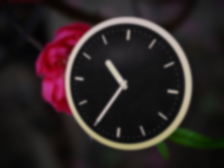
10:35
